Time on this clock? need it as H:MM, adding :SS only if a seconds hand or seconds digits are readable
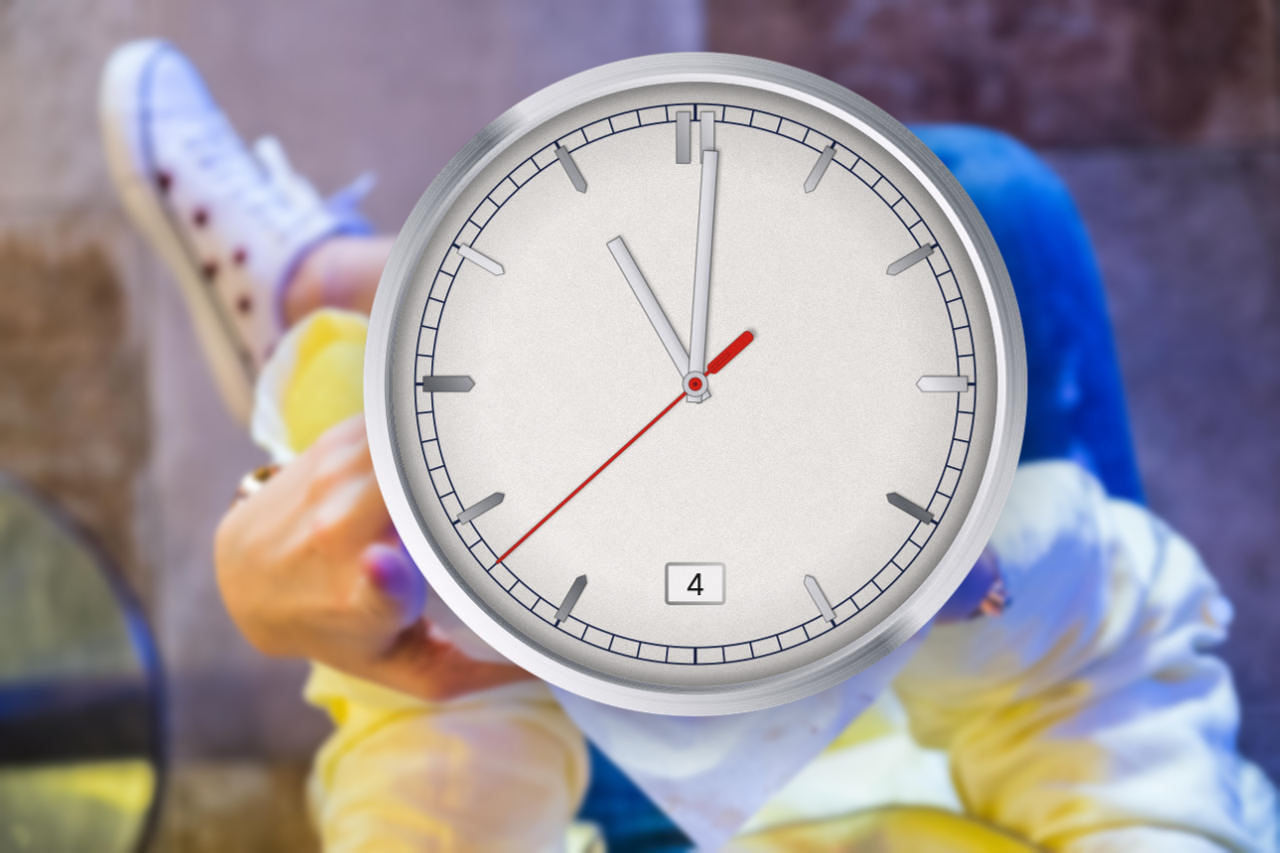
11:00:38
